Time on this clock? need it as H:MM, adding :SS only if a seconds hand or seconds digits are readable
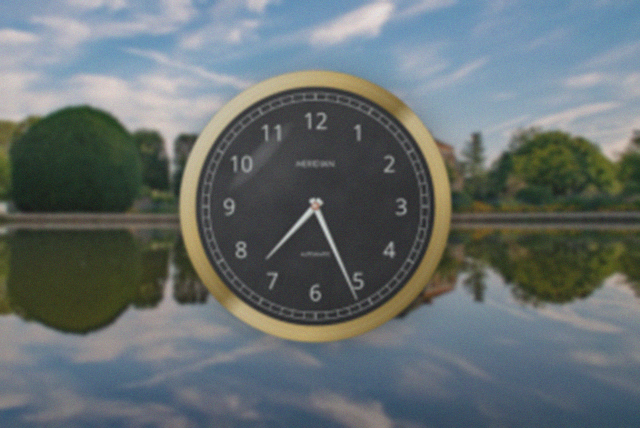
7:26
